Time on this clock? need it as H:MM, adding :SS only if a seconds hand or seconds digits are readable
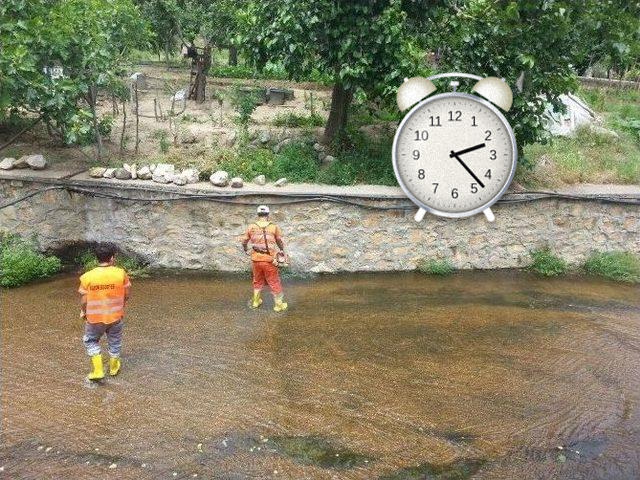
2:23
